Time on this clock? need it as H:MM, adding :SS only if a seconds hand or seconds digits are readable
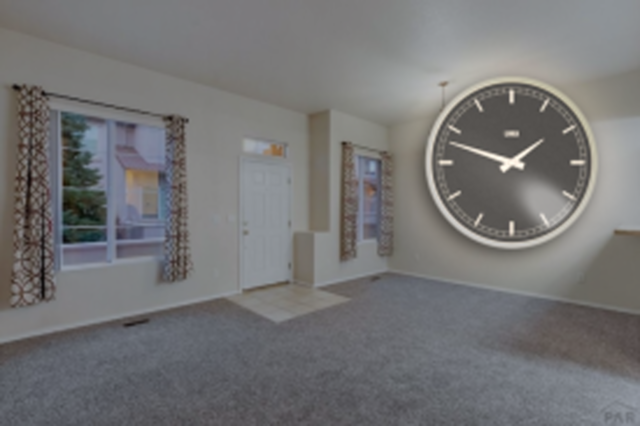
1:48
